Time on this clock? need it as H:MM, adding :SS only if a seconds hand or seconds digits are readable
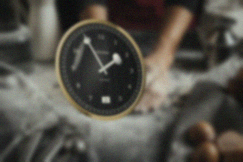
1:55
